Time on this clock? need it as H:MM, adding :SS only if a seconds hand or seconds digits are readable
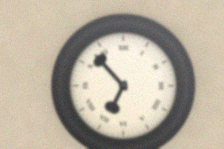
6:53
